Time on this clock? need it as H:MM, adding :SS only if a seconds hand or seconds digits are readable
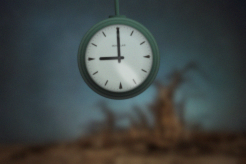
9:00
